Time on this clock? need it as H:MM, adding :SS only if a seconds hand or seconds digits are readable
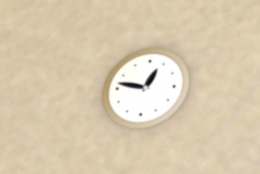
12:47
